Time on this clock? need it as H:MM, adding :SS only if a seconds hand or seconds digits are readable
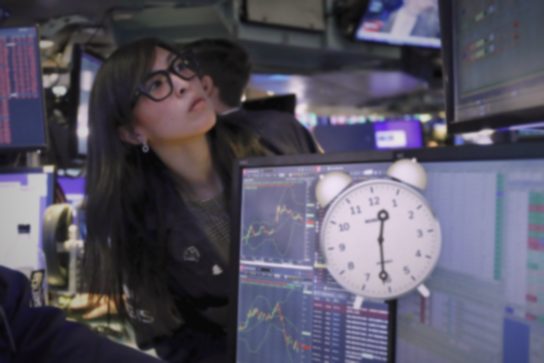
12:31
